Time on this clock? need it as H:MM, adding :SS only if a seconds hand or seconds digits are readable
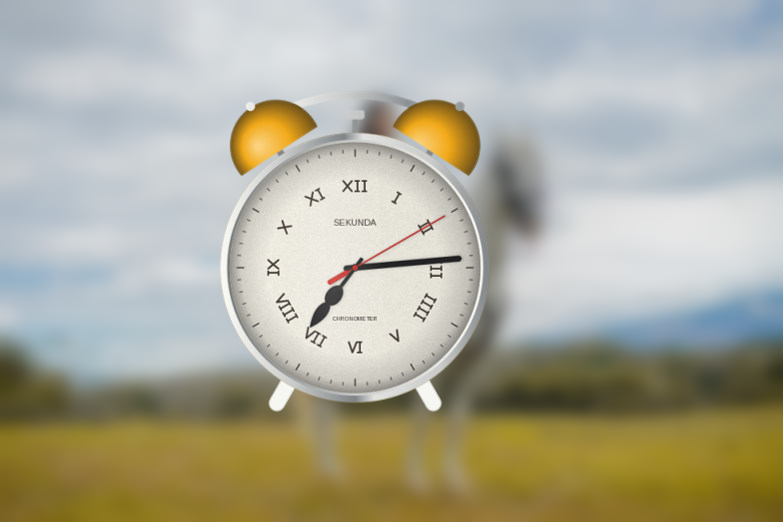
7:14:10
